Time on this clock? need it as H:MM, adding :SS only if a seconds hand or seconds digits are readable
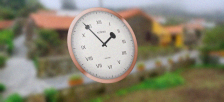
1:54
